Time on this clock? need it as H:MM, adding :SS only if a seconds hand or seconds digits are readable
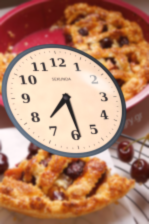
7:29
